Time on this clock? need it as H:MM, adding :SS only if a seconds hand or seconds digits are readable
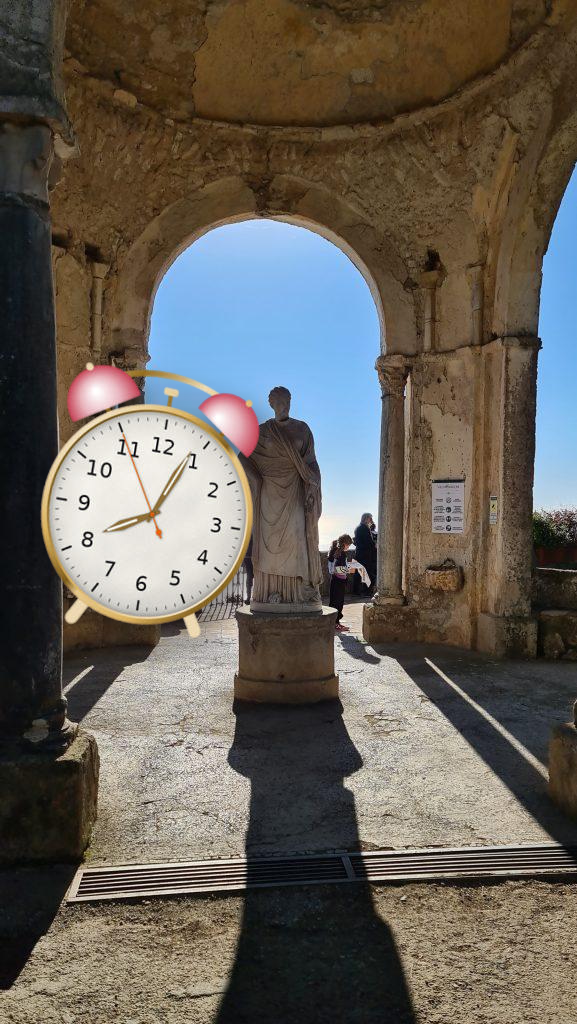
8:03:55
